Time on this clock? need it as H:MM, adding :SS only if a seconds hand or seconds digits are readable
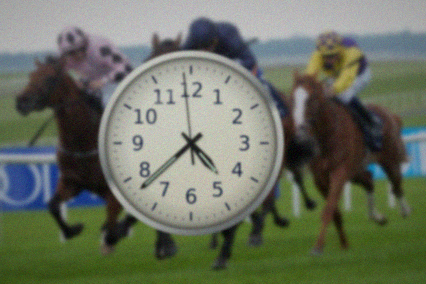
4:37:59
